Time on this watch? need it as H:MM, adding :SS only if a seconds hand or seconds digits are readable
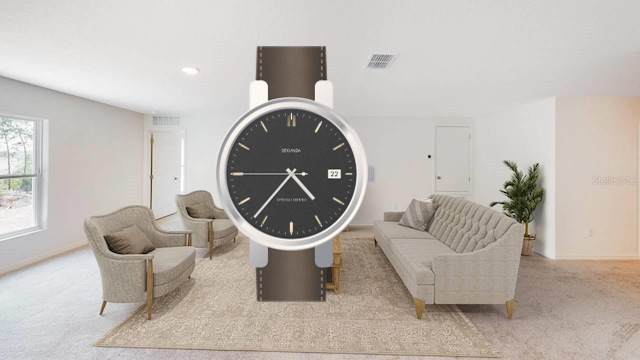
4:36:45
